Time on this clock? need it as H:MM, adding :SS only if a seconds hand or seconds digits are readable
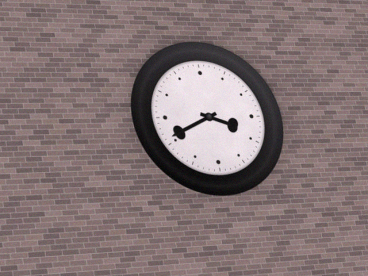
3:41
